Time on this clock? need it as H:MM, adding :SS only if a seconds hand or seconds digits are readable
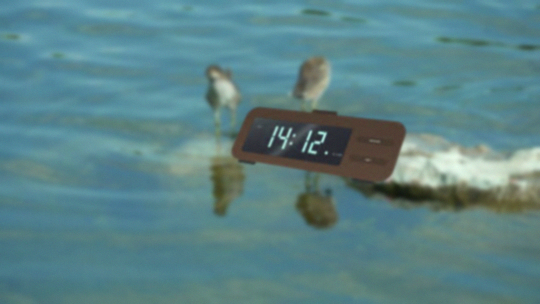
14:12
